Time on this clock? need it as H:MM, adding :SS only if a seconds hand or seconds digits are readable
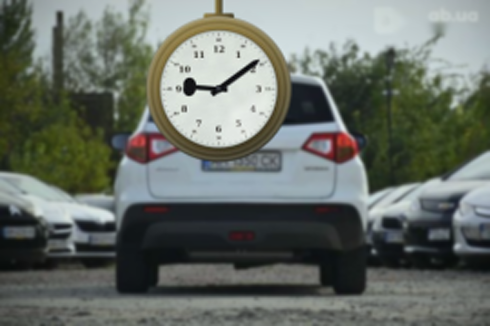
9:09
